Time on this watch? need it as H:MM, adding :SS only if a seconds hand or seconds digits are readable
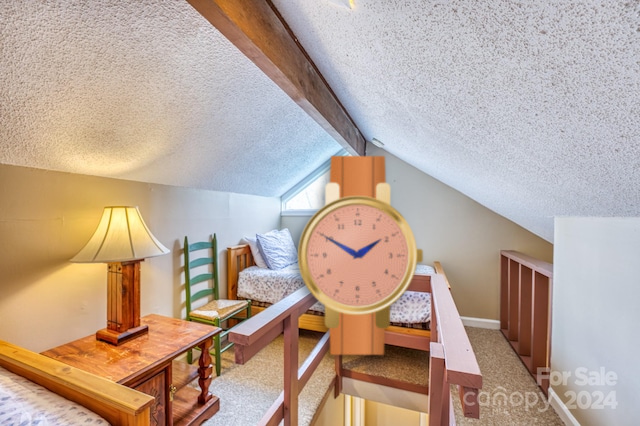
1:50
